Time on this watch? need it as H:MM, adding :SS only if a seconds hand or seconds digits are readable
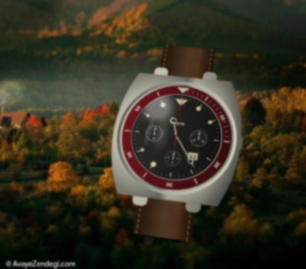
11:24
